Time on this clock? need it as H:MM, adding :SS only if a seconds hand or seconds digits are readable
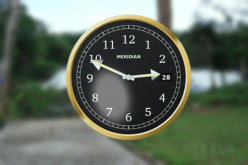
2:49
